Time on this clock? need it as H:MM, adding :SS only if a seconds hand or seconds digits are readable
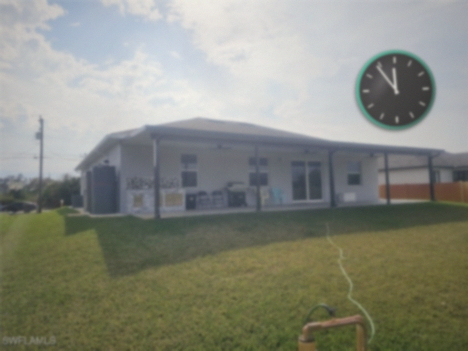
11:54
